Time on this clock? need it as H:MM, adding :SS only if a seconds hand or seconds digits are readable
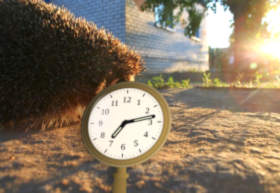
7:13
